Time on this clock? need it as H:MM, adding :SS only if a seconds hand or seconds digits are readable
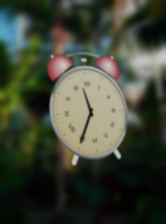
11:35
